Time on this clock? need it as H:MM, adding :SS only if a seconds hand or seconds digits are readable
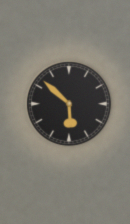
5:52
